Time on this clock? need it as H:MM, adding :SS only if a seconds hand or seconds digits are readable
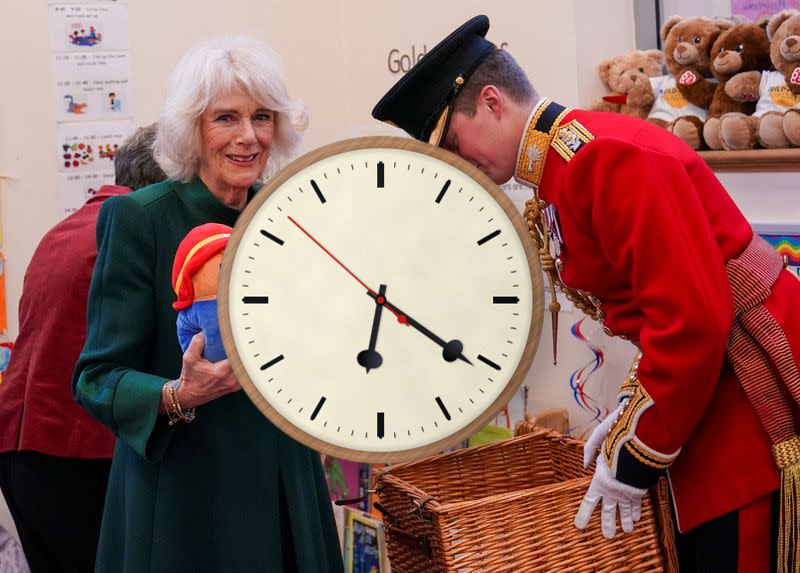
6:20:52
